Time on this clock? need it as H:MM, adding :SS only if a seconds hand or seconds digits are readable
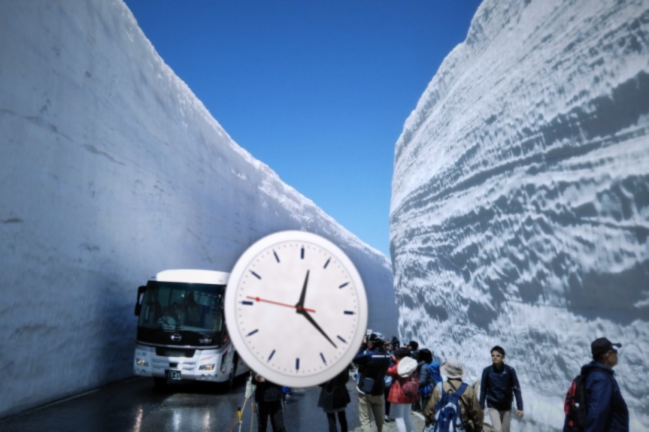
12:21:46
